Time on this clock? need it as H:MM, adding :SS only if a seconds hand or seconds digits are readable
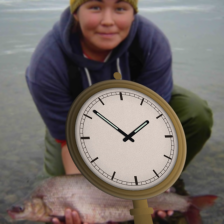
1:52
